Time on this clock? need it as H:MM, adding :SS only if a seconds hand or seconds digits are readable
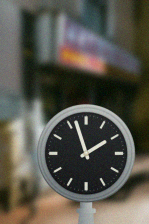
1:57
